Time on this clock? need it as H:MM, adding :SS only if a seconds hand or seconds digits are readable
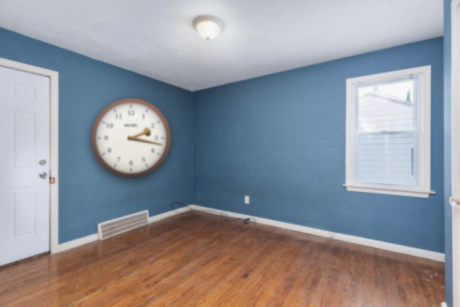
2:17
